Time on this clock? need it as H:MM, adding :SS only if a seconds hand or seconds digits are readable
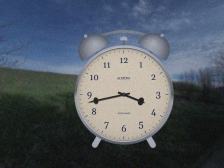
3:43
